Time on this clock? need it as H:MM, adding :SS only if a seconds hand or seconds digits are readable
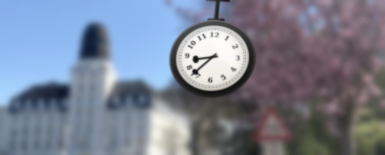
8:37
